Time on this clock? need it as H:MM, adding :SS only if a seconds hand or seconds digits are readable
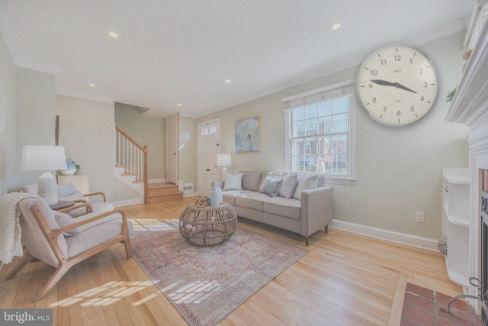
3:47
